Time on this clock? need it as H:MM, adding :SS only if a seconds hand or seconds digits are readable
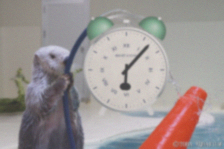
6:07
